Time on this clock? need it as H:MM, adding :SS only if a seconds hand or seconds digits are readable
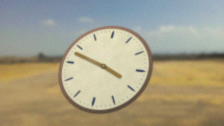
3:48
